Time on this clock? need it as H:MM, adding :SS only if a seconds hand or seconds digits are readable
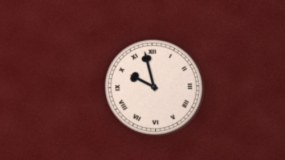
9:58
